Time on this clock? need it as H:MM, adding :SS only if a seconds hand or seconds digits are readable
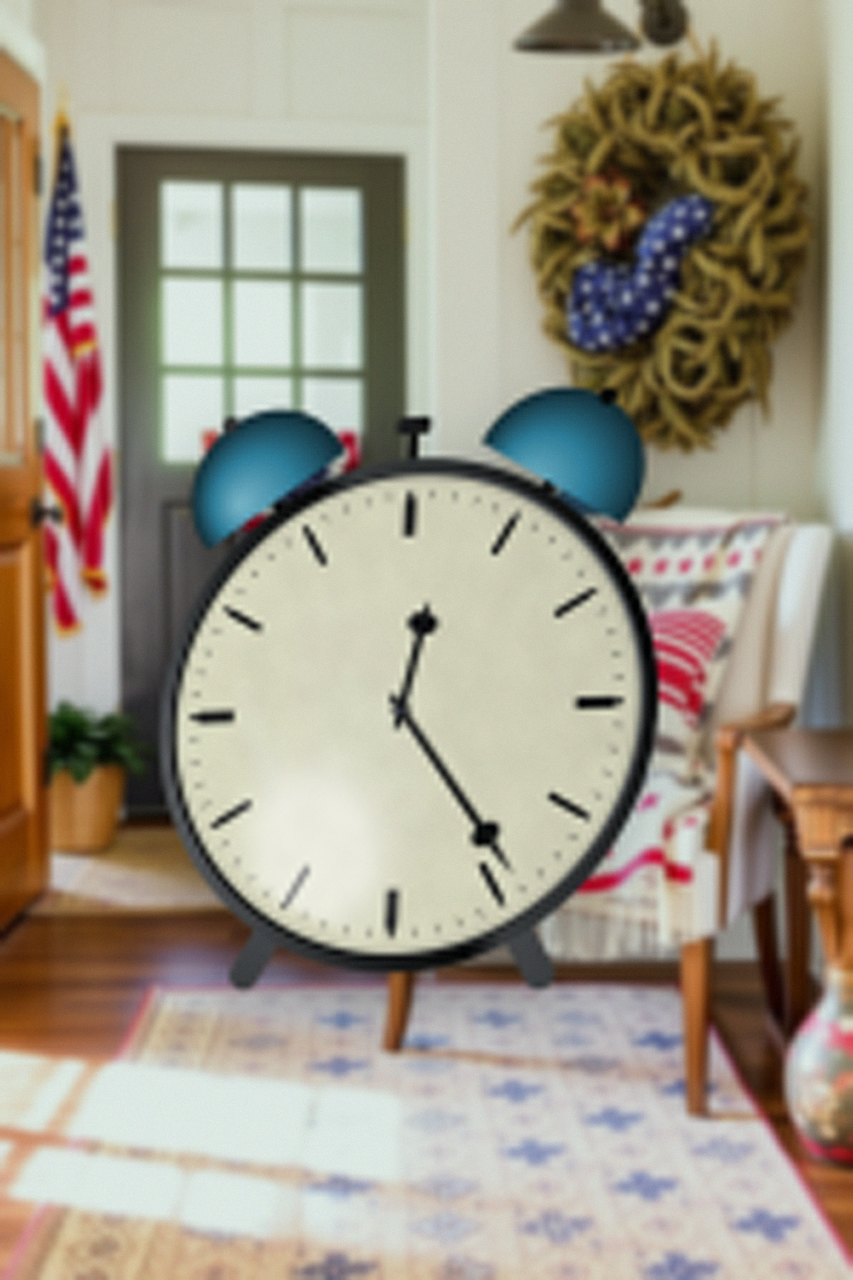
12:24
